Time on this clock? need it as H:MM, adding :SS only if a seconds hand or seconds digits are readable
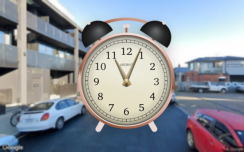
11:04
